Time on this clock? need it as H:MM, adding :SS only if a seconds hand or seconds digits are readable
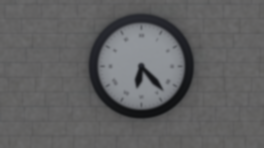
6:23
